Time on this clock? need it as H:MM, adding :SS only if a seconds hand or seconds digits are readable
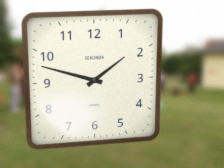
1:48
